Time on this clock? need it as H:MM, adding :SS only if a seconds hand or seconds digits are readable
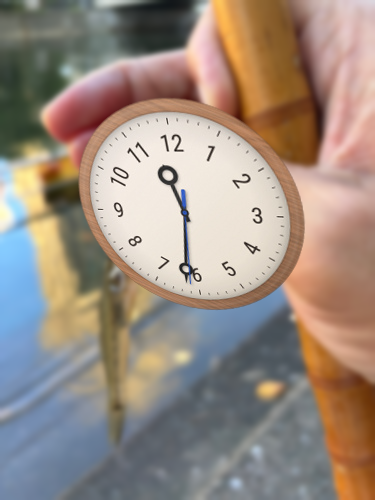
11:31:31
